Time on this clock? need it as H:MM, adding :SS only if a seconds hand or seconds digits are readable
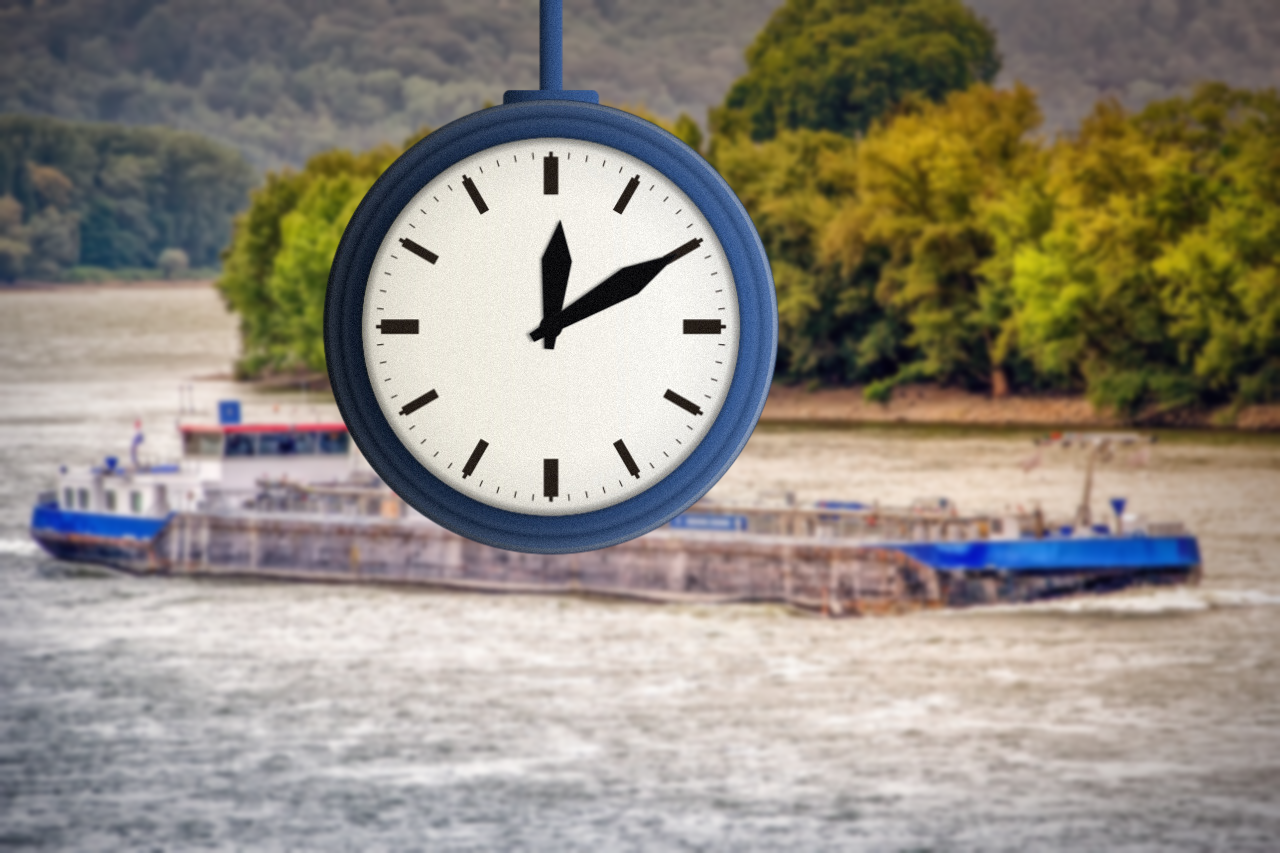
12:10
